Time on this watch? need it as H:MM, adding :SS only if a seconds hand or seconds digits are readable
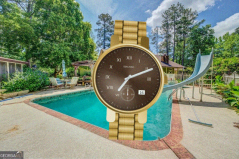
7:11
